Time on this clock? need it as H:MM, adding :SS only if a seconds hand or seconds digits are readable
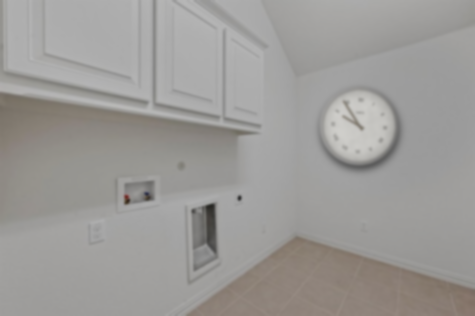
9:54
